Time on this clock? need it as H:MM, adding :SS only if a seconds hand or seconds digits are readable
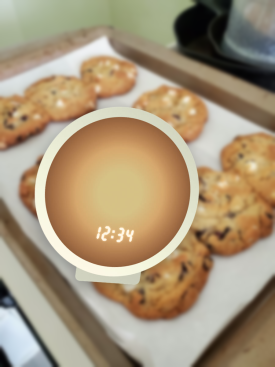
12:34
